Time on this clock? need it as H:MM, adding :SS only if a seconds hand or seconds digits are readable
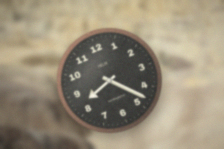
8:23
